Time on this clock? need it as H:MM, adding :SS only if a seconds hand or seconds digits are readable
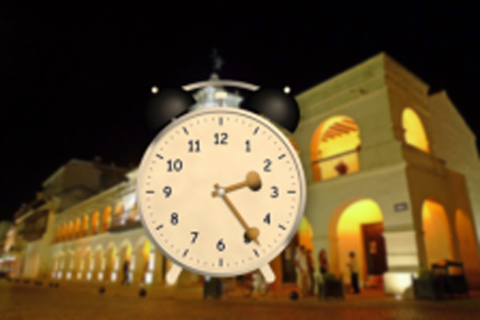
2:24
